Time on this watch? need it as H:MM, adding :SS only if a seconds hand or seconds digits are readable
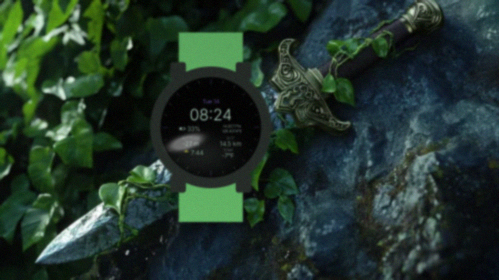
8:24
